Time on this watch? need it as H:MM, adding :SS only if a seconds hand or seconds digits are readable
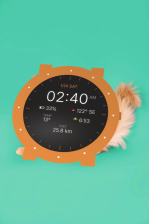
2:40
